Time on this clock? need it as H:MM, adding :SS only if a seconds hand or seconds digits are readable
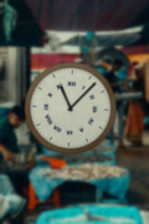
11:07
